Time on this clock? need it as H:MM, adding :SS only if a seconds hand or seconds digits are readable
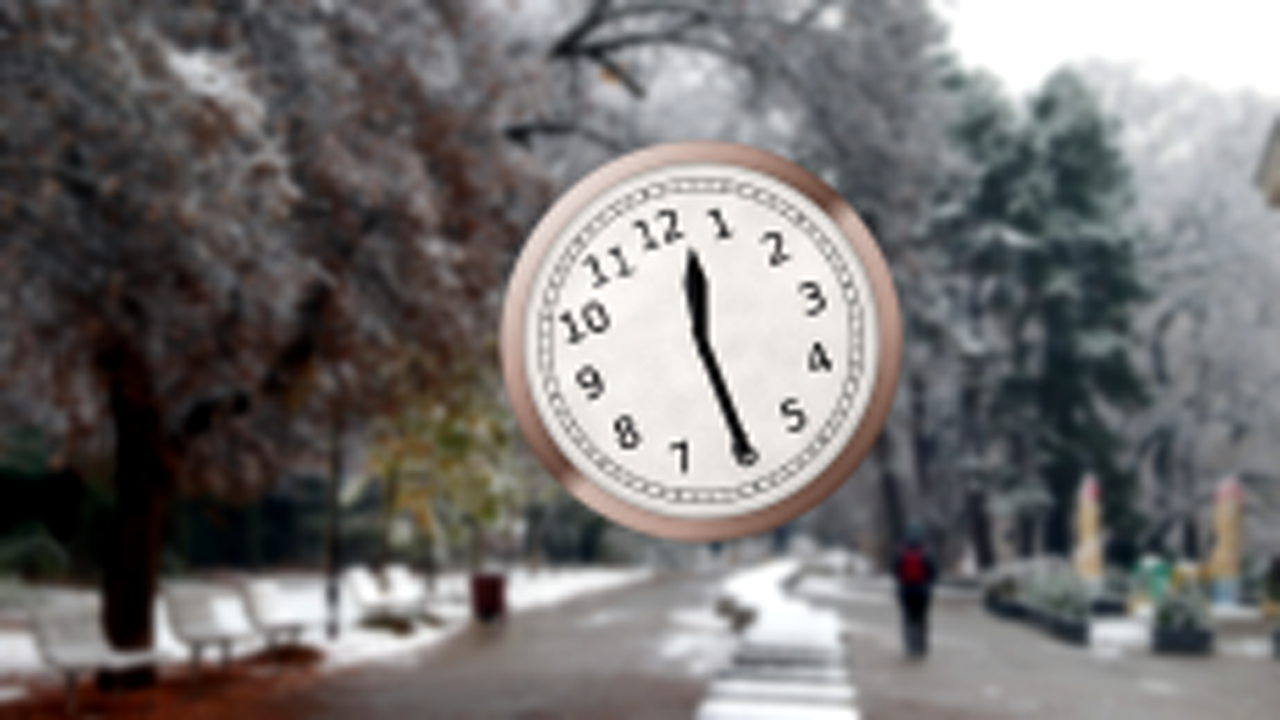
12:30
